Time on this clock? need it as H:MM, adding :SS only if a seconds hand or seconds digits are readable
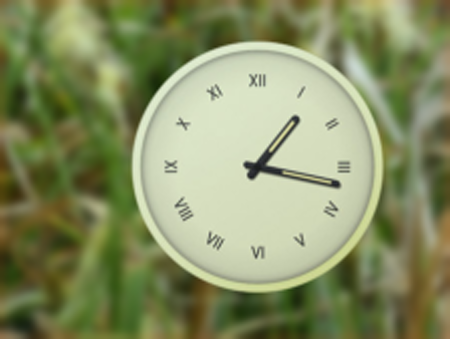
1:17
